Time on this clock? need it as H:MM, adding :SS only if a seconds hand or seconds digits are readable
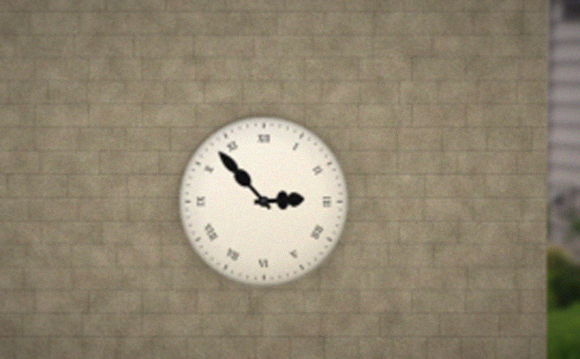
2:53
